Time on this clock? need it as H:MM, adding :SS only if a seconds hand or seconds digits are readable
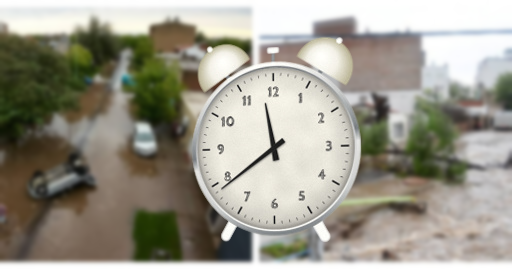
11:39
